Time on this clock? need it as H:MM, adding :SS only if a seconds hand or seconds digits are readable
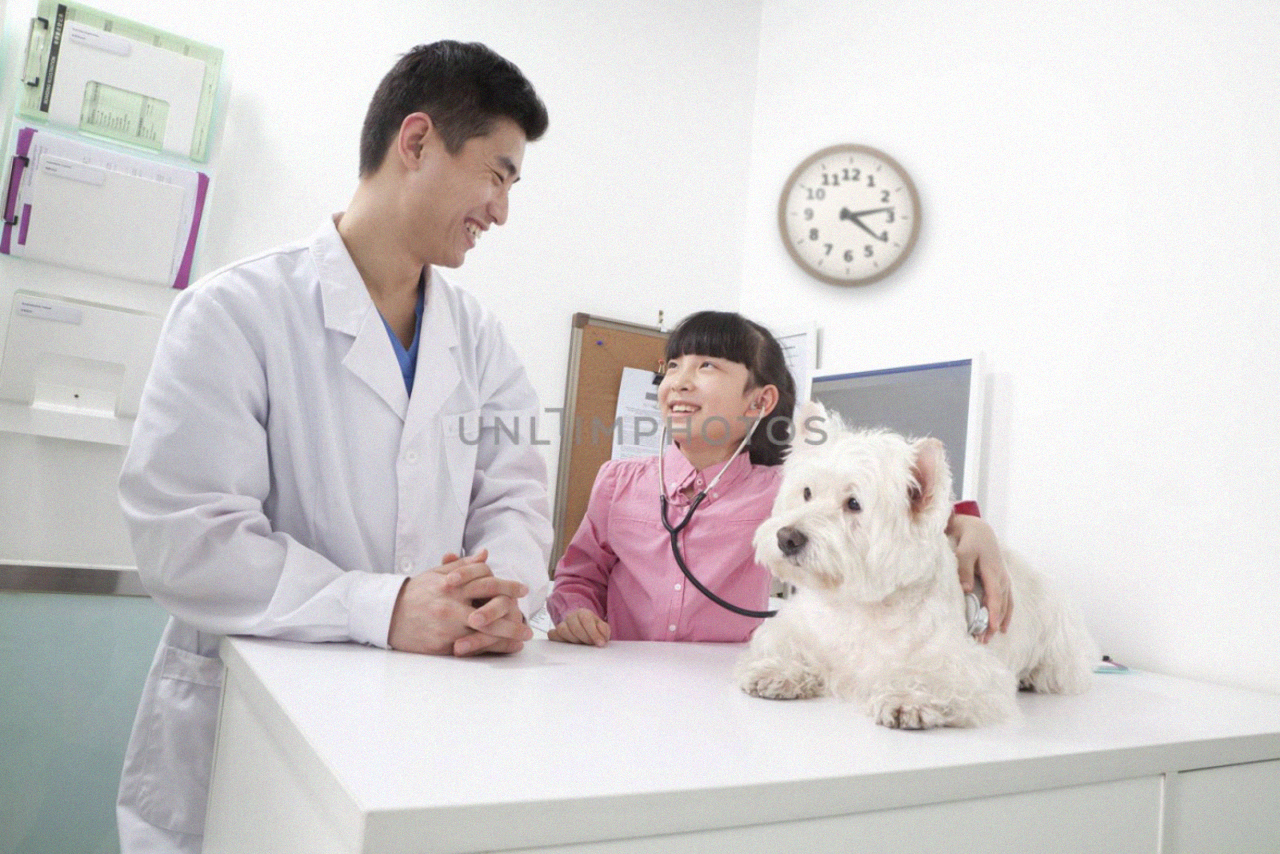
4:13
